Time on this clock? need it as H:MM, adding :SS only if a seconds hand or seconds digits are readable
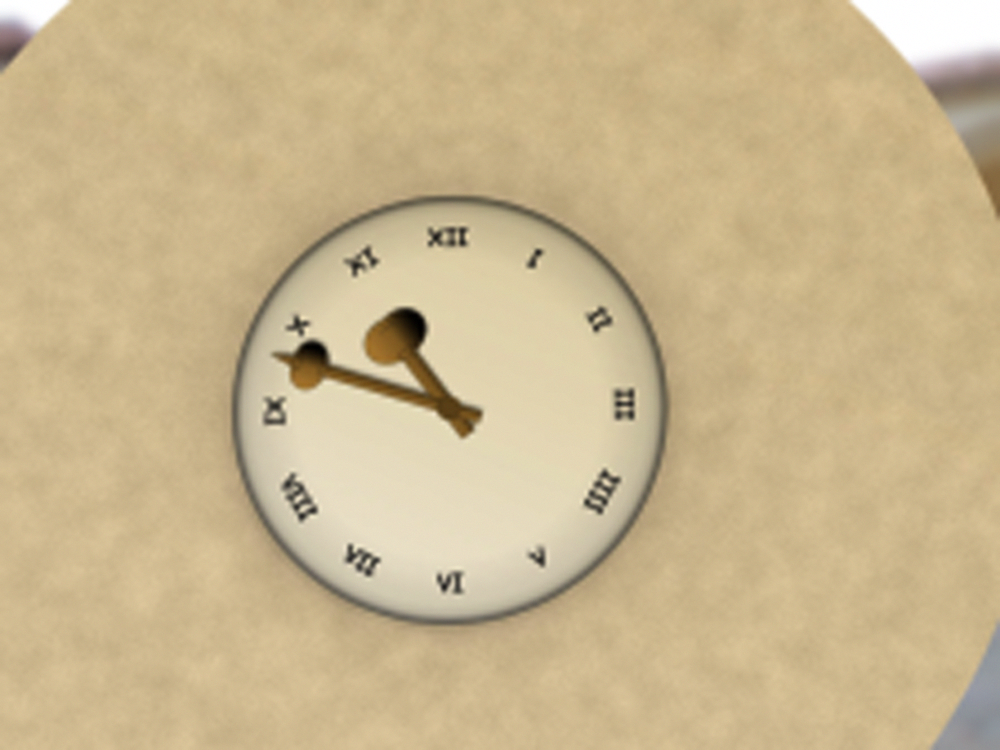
10:48
